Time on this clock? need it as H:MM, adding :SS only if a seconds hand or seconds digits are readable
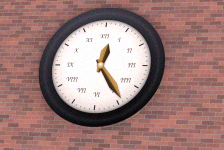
12:24
